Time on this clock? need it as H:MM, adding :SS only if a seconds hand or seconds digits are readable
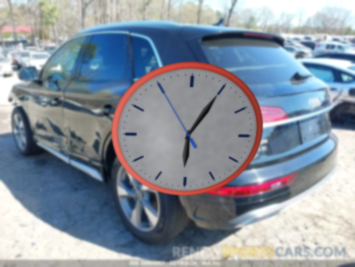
6:04:55
